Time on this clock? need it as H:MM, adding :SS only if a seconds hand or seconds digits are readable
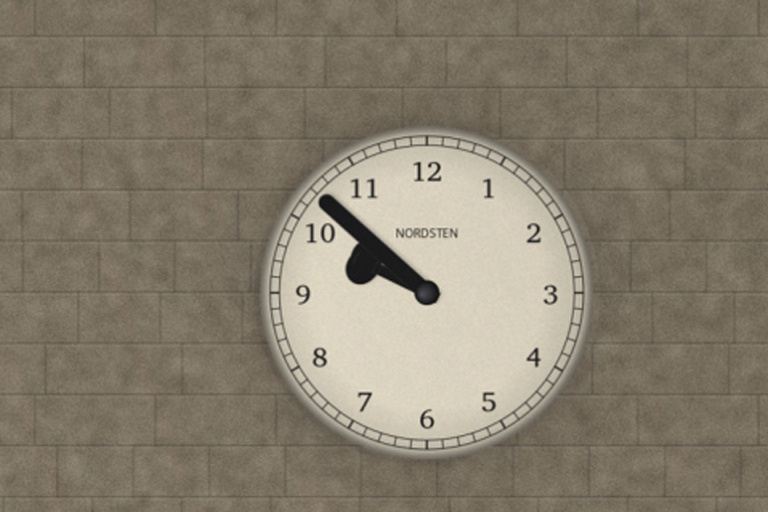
9:52
